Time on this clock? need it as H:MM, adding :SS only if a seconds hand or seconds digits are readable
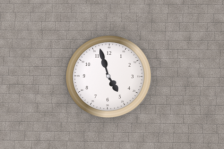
4:57
